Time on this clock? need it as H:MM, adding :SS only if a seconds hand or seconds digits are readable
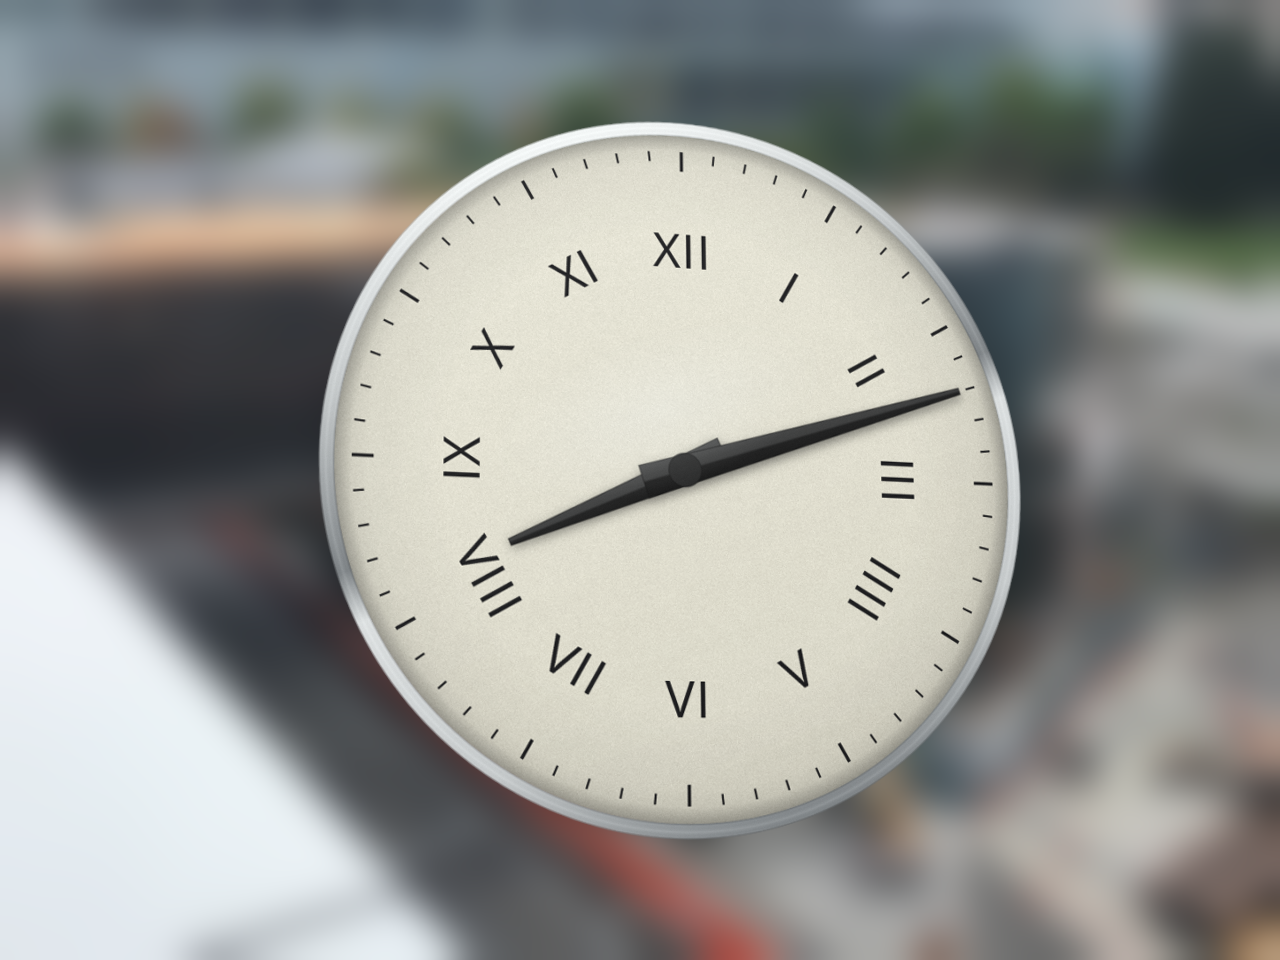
8:12
